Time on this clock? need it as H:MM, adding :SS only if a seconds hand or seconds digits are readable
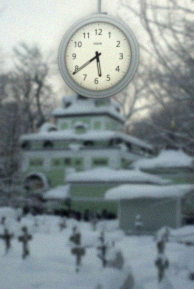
5:39
